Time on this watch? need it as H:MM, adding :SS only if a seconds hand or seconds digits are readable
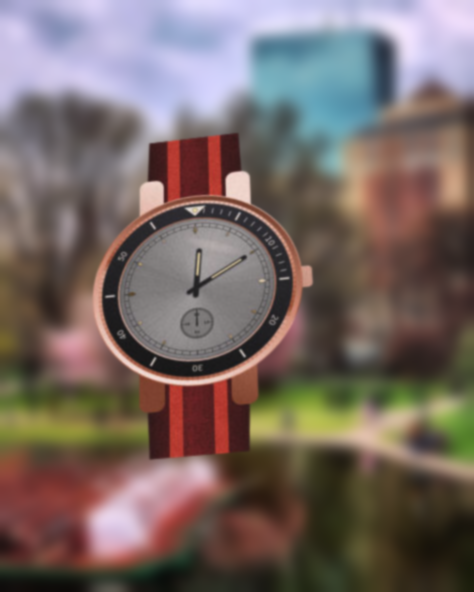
12:10
